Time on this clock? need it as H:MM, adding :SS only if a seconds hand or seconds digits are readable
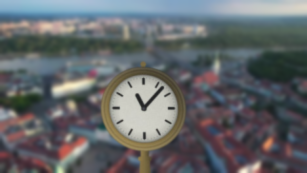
11:07
